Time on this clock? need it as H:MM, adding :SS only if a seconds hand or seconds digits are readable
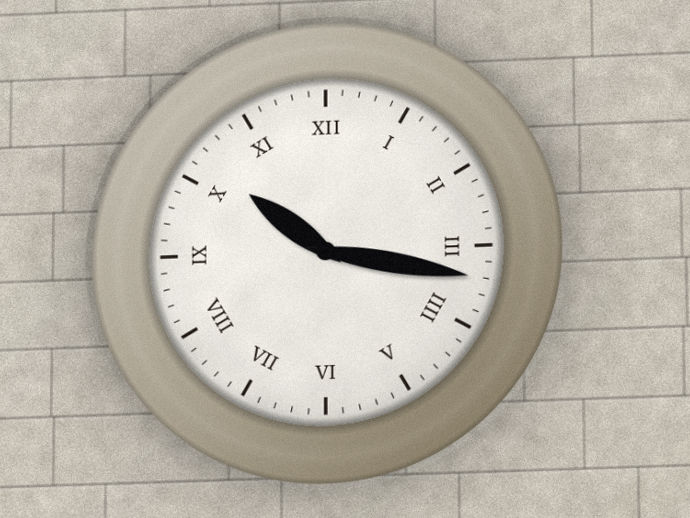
10:17
